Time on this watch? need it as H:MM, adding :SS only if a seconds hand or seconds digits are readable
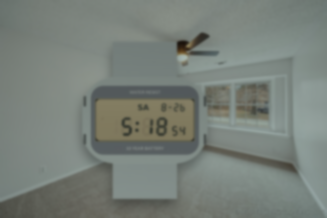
5:18
